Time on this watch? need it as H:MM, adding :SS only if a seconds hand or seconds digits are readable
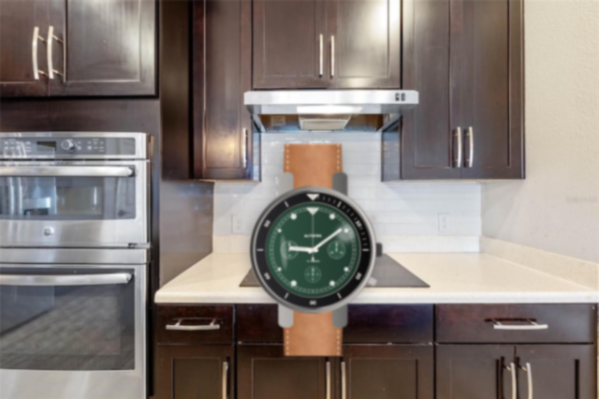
9:09
